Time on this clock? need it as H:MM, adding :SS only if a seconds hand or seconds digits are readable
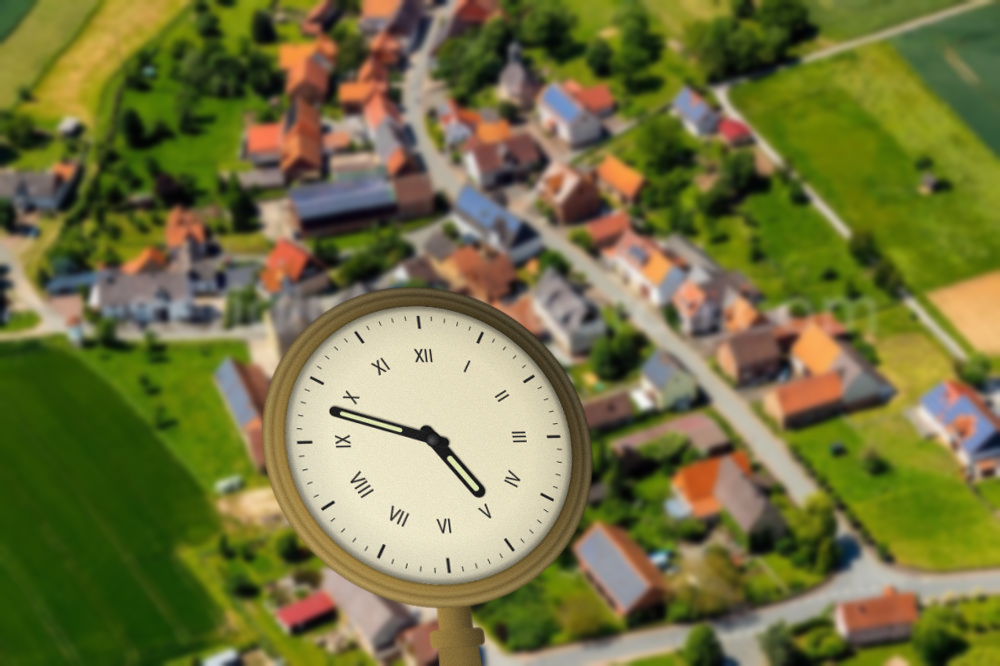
4:48
